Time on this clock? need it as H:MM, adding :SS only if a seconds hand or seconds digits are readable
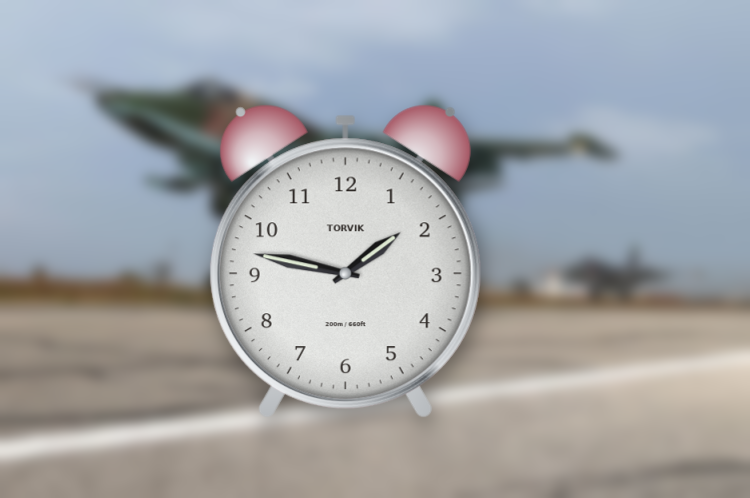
1:47
